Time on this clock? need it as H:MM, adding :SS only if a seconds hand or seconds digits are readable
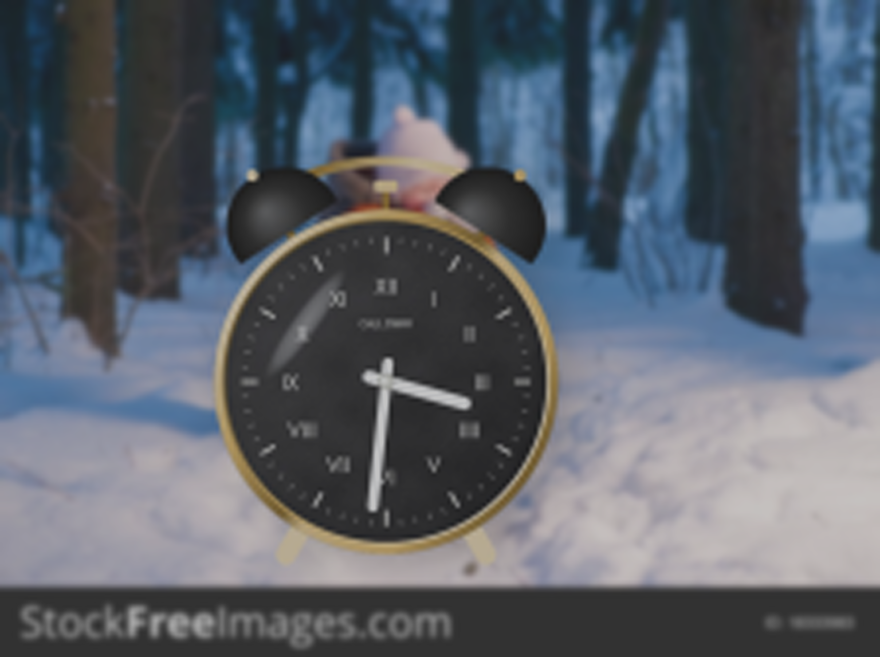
3:31
